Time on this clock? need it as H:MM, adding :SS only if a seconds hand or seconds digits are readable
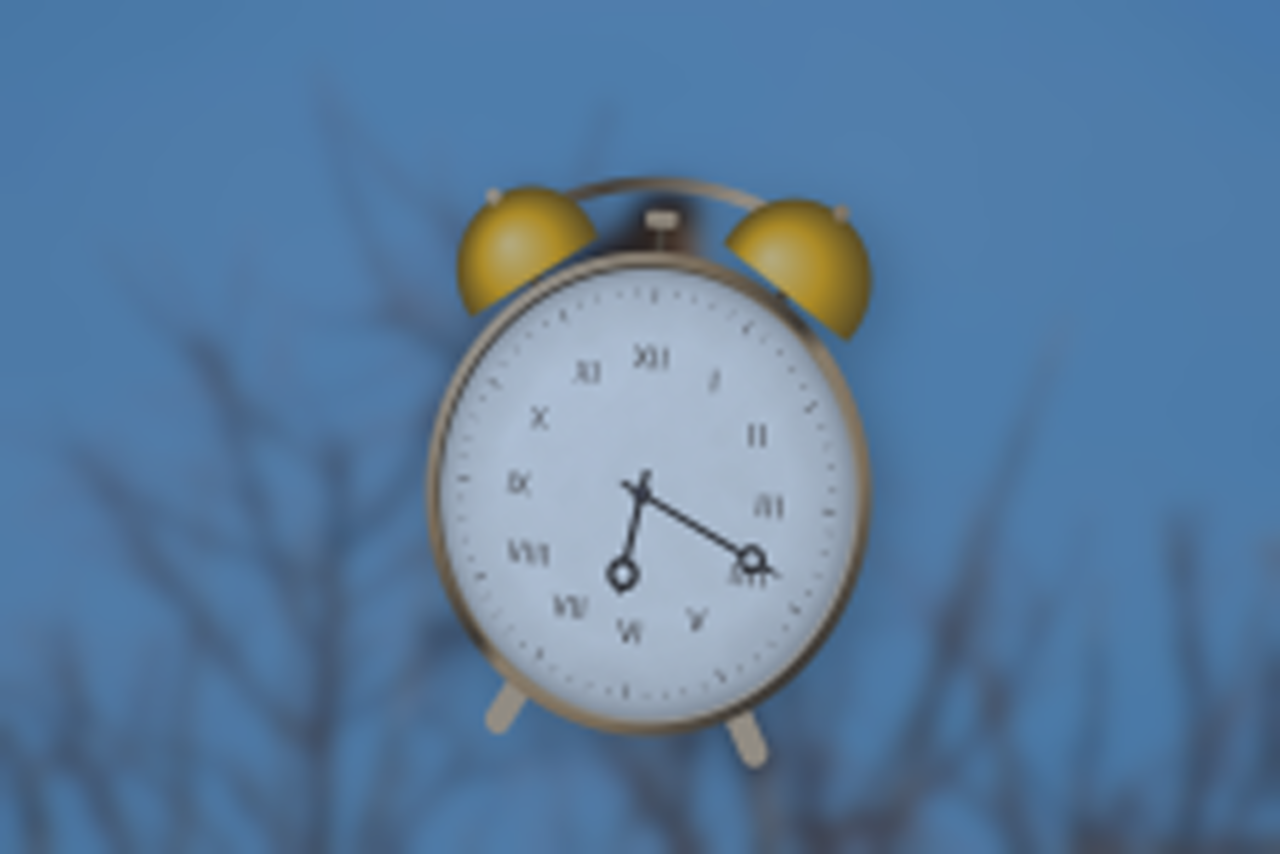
6:19
